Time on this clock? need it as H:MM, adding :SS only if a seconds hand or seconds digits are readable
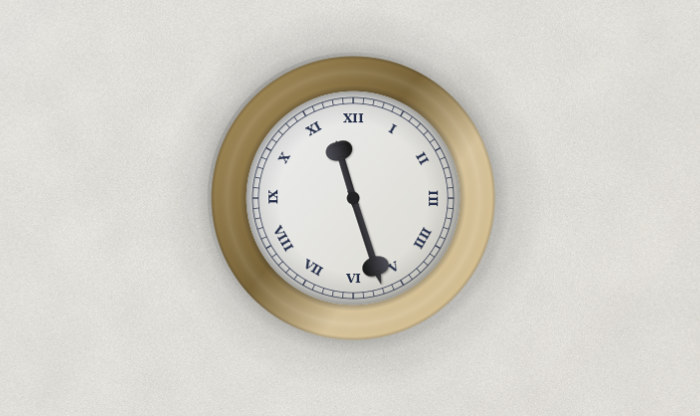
11:27
